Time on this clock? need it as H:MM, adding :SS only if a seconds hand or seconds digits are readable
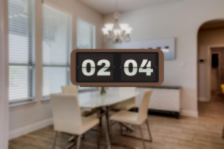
2:04
